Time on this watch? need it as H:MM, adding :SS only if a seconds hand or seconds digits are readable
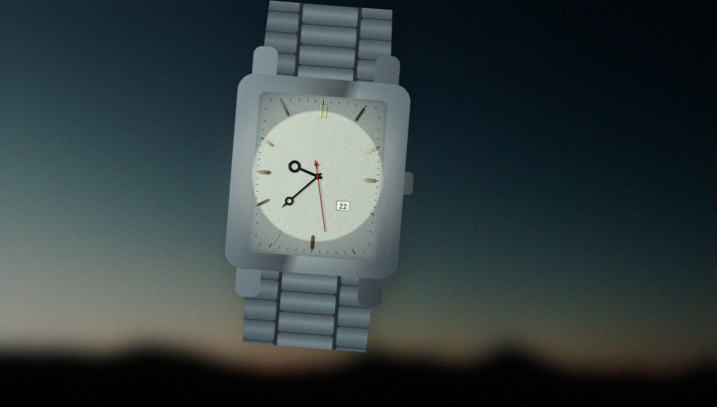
9:37:28
